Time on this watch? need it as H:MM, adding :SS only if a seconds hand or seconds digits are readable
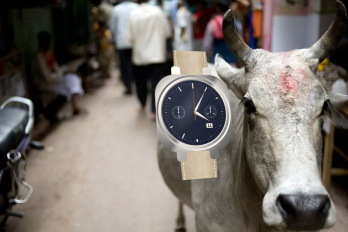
4:05
